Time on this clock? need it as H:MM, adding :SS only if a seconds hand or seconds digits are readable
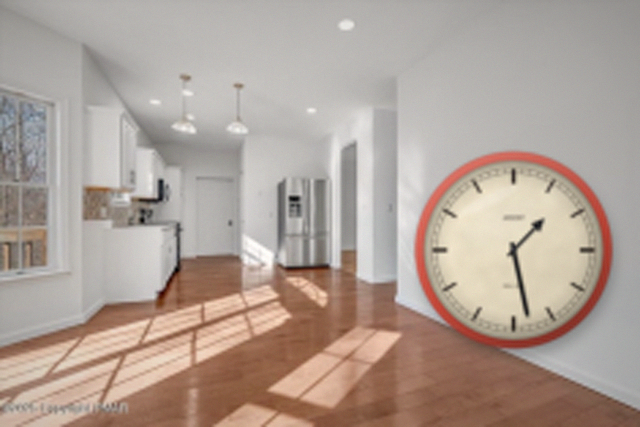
1:28
